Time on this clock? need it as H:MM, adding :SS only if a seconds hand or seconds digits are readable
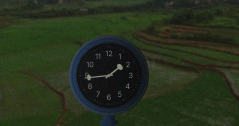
1:44
